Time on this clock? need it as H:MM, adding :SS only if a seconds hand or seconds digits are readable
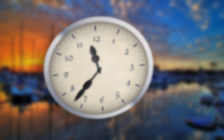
11:37
